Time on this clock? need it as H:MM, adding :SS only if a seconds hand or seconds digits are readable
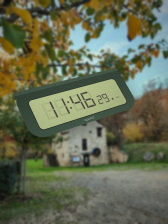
11:46:29
